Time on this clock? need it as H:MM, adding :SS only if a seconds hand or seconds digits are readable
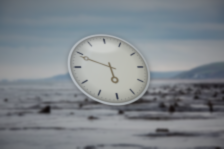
5:49
